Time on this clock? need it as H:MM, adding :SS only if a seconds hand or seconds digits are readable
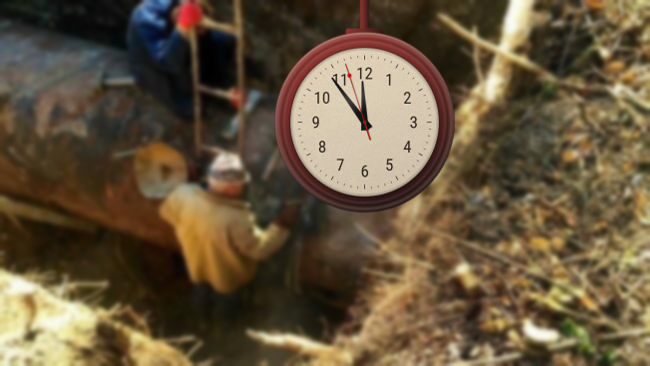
11:53:57
